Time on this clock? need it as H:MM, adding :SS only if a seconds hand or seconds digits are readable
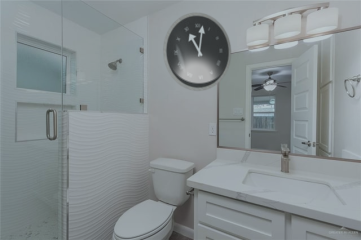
11:02
